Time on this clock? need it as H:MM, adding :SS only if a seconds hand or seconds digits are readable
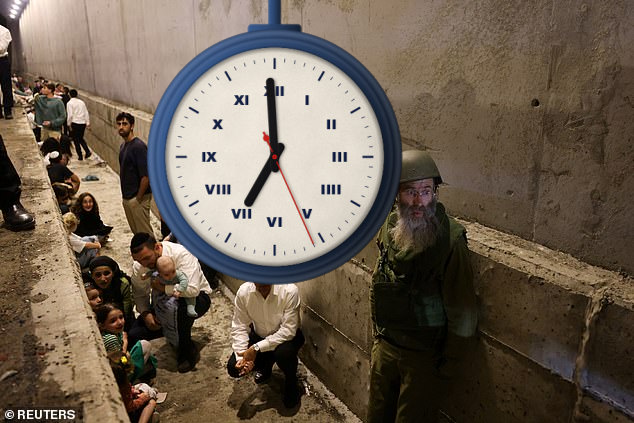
6:59:26
